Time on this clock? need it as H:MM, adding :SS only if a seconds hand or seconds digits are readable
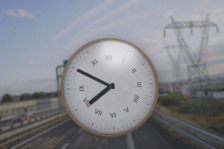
7:50
